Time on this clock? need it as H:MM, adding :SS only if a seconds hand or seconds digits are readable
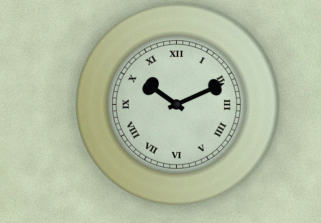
10:11
